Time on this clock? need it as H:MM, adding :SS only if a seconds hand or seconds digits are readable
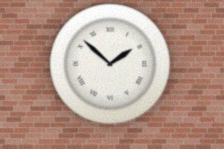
1:52
